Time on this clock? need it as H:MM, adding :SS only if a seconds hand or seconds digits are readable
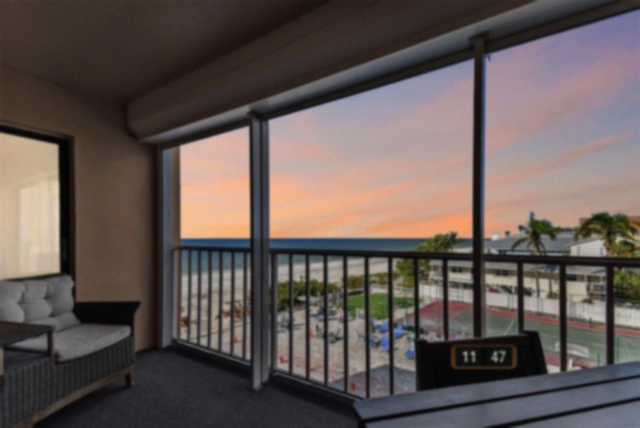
11:47
